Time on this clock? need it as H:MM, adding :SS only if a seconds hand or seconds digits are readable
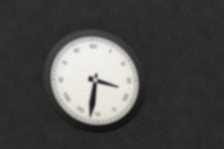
3:32
